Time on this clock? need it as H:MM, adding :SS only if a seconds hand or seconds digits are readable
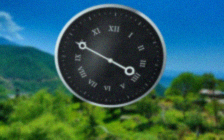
3:49
